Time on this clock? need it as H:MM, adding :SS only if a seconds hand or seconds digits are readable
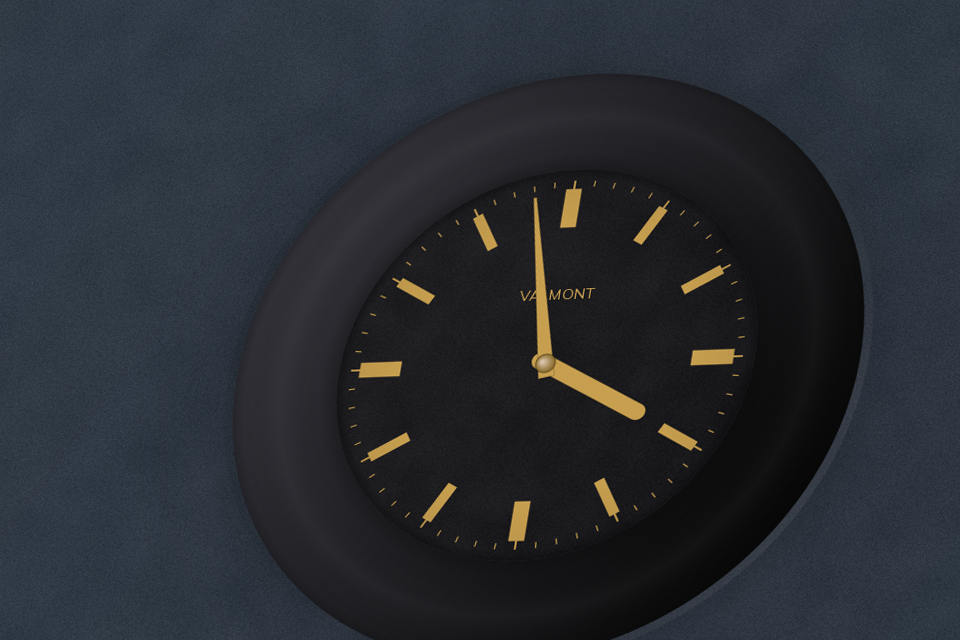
3:58
